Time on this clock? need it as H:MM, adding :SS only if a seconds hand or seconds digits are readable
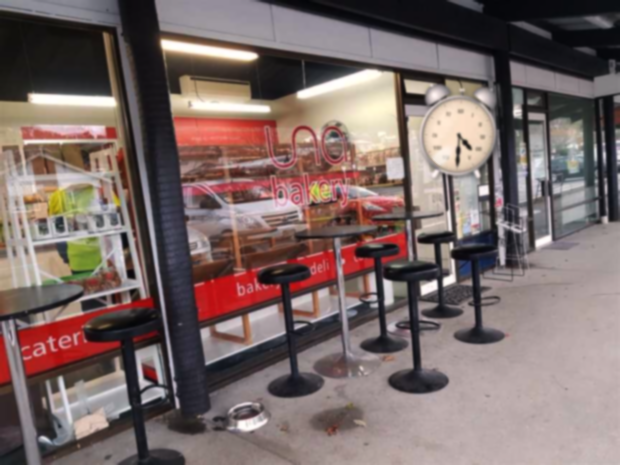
4:30
